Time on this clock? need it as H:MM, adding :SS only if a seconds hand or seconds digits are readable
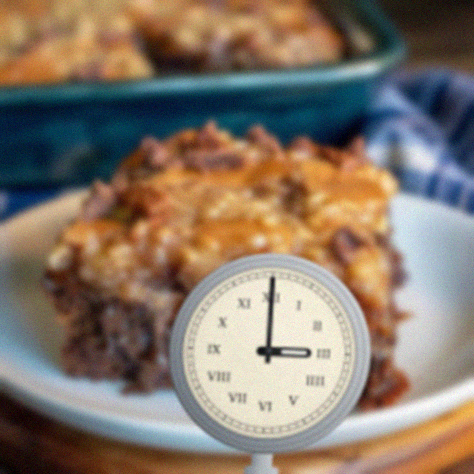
3:00
